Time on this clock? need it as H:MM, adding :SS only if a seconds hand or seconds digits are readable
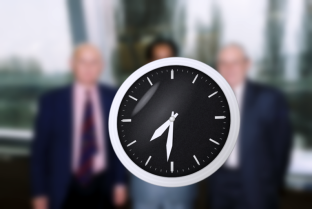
7:31
